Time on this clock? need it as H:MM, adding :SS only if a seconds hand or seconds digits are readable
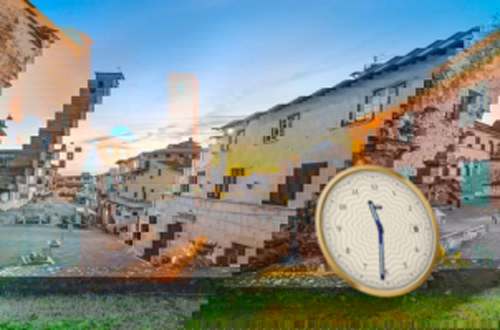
11:31
